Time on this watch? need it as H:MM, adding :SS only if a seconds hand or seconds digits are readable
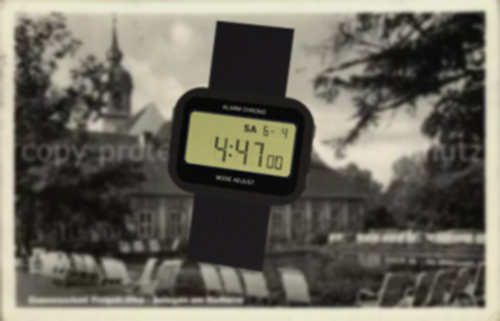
4:47:00
